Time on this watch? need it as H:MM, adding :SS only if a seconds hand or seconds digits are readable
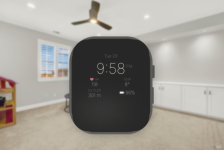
9:58
